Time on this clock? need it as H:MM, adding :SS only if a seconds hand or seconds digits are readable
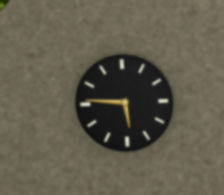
5:46
